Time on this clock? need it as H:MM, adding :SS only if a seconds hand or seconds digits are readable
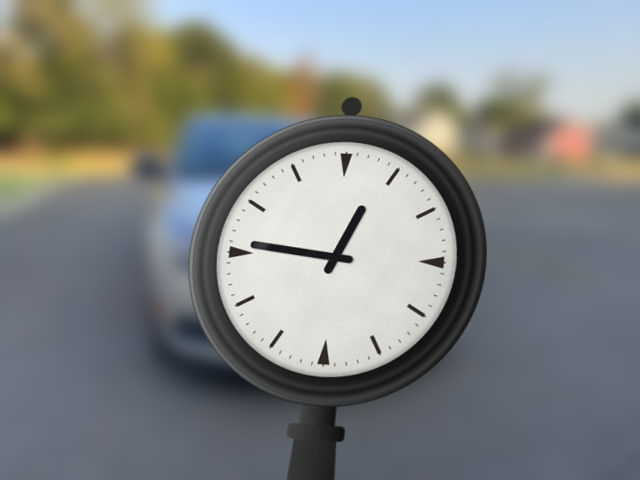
12:46
